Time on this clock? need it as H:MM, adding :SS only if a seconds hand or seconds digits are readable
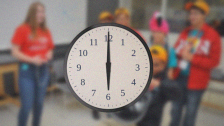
6:00
